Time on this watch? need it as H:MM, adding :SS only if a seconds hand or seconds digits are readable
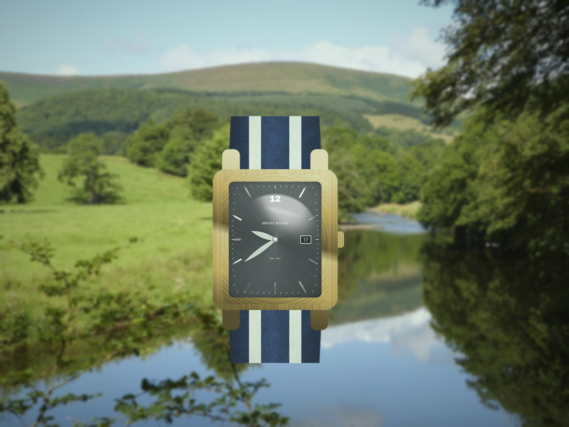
9:39
